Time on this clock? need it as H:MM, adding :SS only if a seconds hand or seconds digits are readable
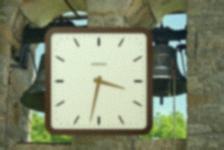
3:32
